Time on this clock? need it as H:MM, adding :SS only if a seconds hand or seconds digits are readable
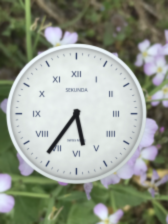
5:36
